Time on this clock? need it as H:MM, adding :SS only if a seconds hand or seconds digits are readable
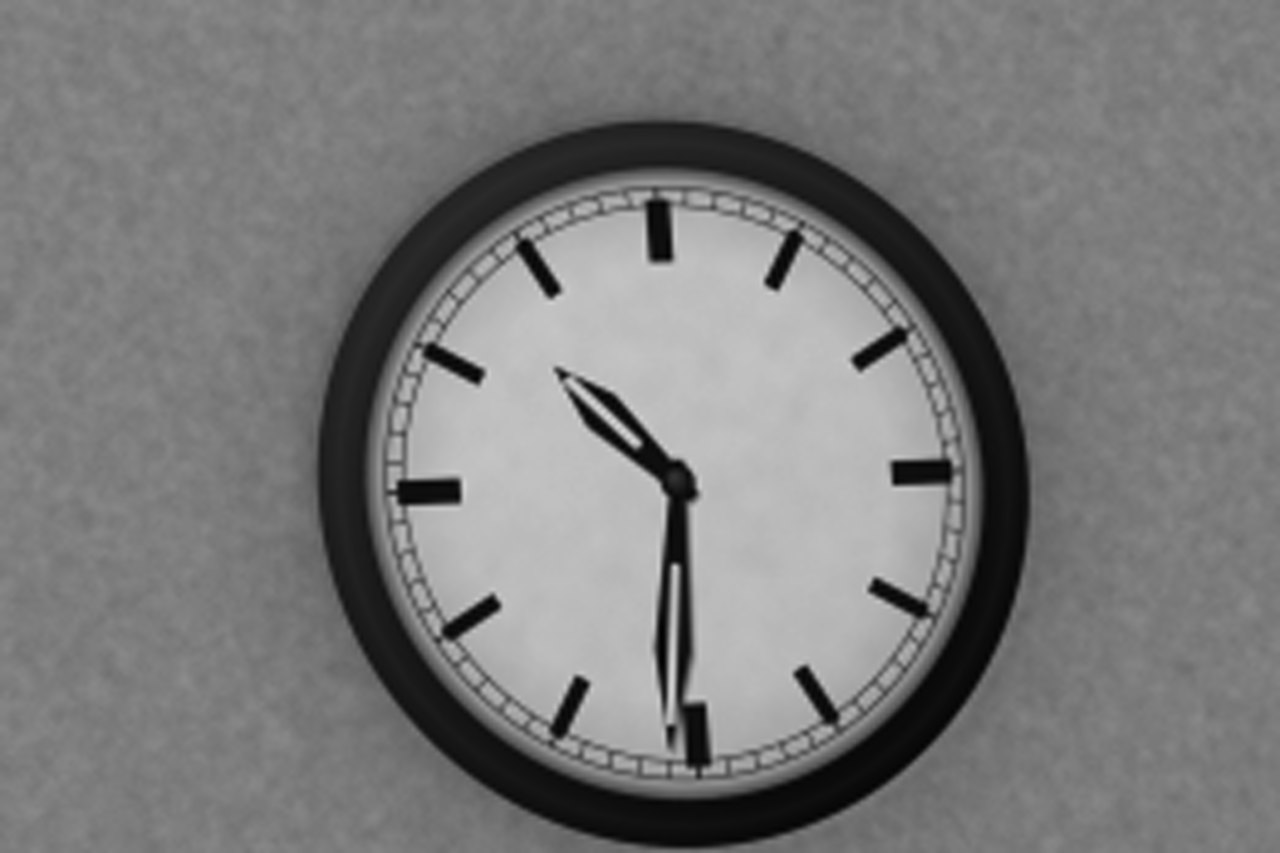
10:31
